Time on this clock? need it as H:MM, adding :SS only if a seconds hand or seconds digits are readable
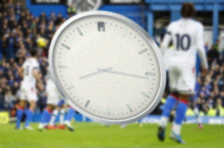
8:16
